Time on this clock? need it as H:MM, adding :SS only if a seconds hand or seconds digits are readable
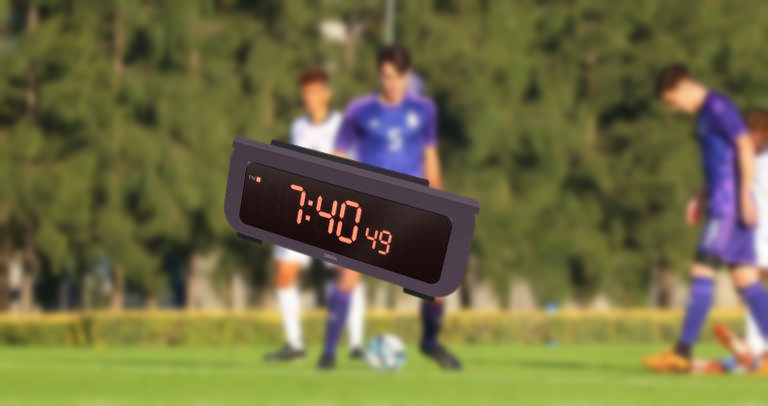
7:40:49
